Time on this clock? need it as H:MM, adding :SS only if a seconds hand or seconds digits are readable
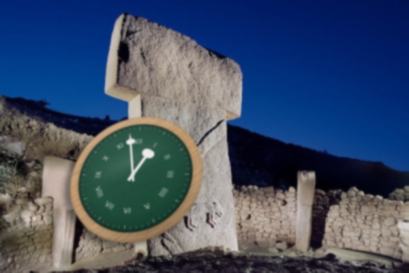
12:58
